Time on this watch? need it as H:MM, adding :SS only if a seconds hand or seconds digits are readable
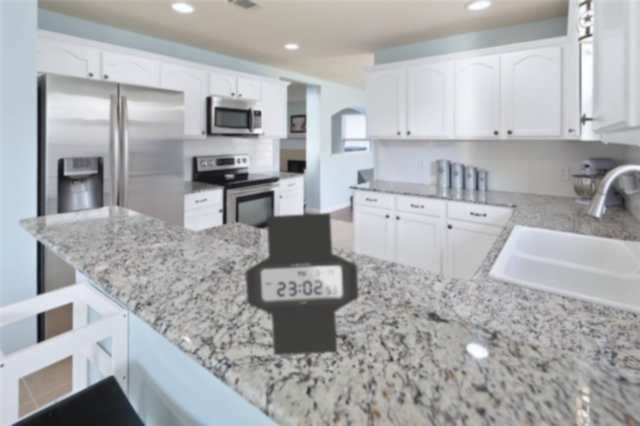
23:02
